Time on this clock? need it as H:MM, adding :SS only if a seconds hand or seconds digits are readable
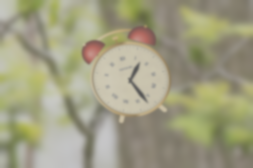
1:27
